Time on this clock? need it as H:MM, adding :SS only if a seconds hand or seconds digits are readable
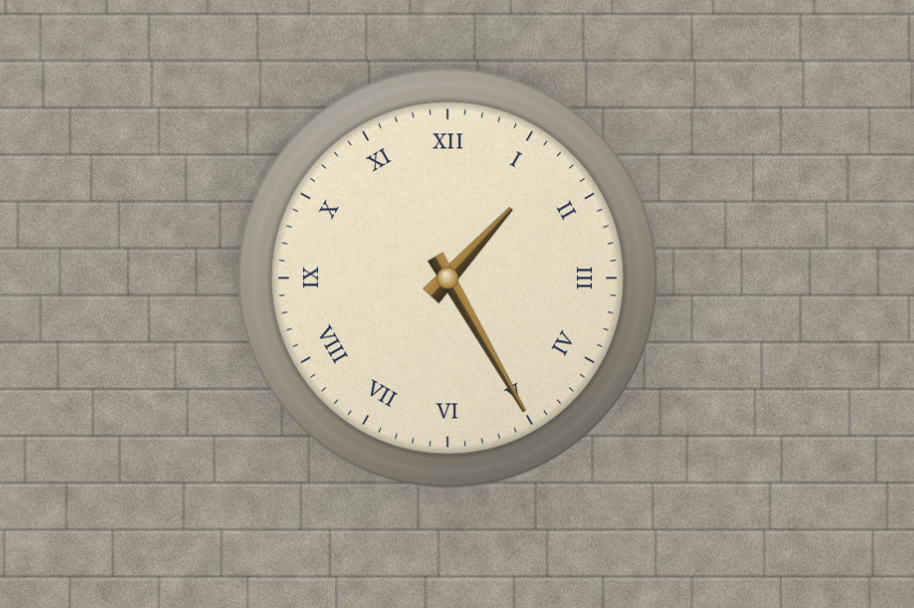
1:25
